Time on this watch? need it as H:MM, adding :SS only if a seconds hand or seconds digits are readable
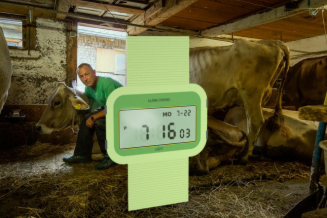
7:16:03
